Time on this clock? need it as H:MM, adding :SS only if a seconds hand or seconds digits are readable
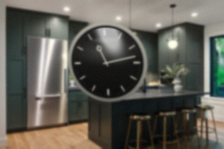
11:13
